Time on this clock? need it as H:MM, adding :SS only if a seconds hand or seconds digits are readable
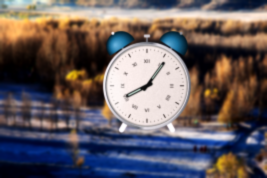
8:06
